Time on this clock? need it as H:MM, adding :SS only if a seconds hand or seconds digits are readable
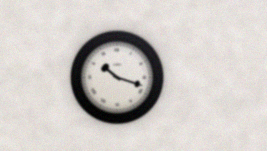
10:18
